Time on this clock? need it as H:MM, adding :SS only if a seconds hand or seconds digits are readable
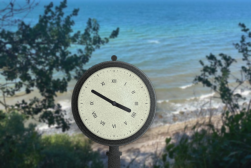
3:50
